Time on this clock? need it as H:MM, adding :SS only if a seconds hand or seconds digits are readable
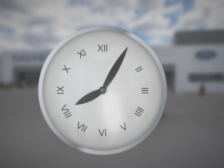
8:05
